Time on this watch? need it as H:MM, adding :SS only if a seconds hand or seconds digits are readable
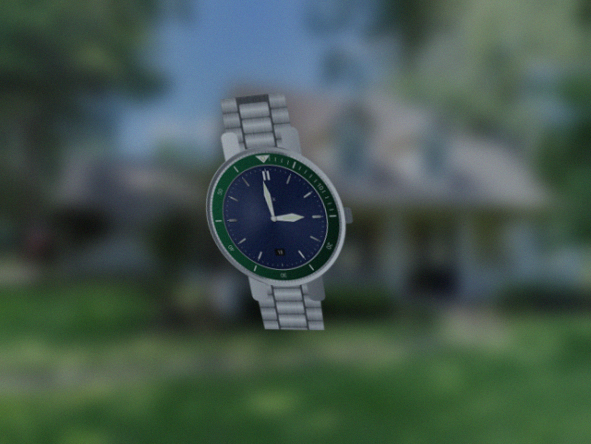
2:59
